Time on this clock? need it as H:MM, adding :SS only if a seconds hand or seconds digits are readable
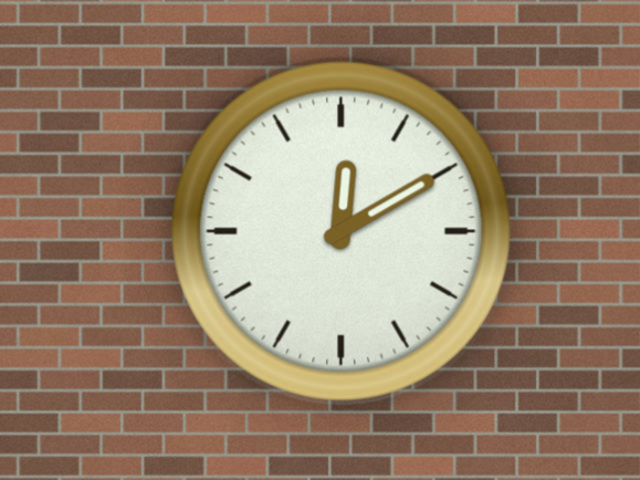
12:10
